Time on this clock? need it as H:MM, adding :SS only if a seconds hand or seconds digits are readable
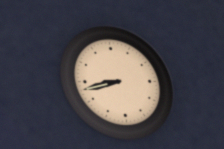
8:43
